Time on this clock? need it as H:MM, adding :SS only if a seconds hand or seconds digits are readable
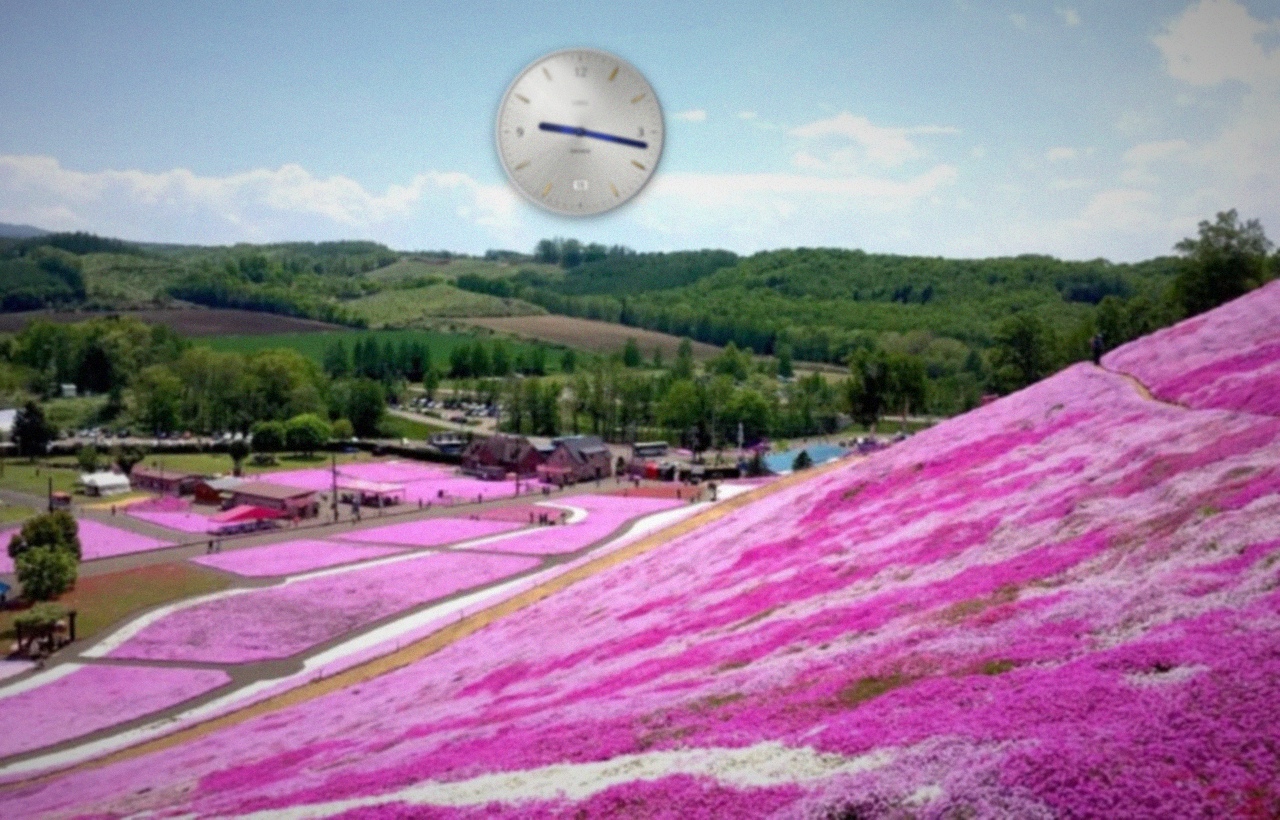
9:17
